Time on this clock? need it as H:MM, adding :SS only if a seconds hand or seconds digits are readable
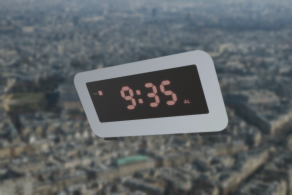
9:35
